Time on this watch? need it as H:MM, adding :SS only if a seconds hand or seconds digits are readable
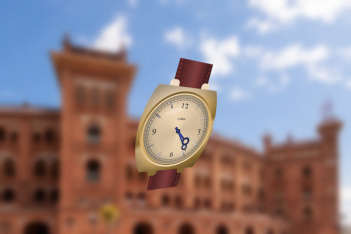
4:24
